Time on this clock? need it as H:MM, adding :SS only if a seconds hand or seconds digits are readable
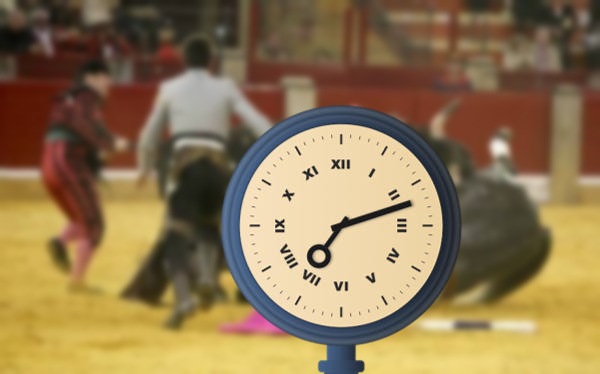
7:12
